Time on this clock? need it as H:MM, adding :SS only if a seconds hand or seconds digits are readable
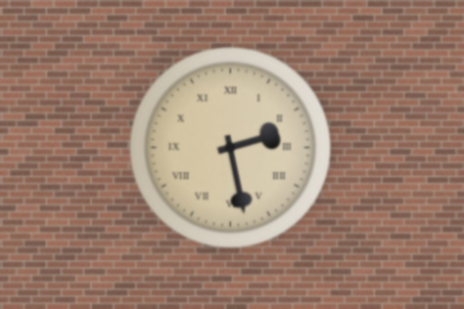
2:28
